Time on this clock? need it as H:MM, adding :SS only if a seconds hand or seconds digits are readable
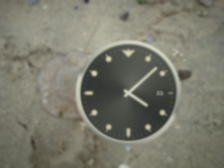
4:08
